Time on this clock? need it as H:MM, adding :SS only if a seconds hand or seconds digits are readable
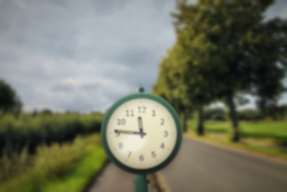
11:46
